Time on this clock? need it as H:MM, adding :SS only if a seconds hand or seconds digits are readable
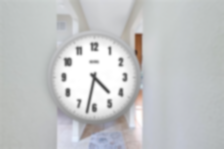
4:32
